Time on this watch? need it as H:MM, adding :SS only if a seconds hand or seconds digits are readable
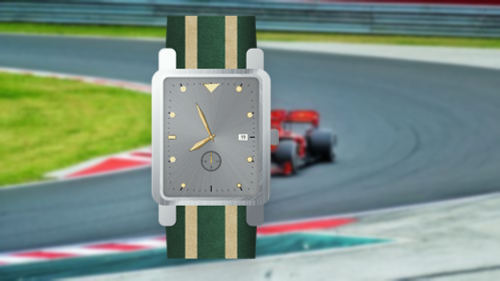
7:56
